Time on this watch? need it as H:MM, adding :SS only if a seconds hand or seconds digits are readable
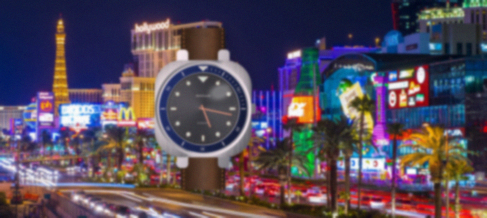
5:17
